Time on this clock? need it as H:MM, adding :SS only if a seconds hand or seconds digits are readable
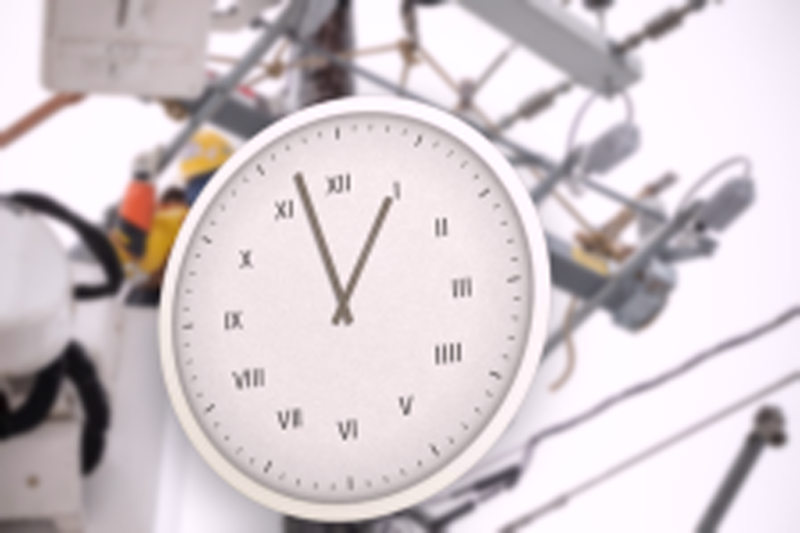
12:57
